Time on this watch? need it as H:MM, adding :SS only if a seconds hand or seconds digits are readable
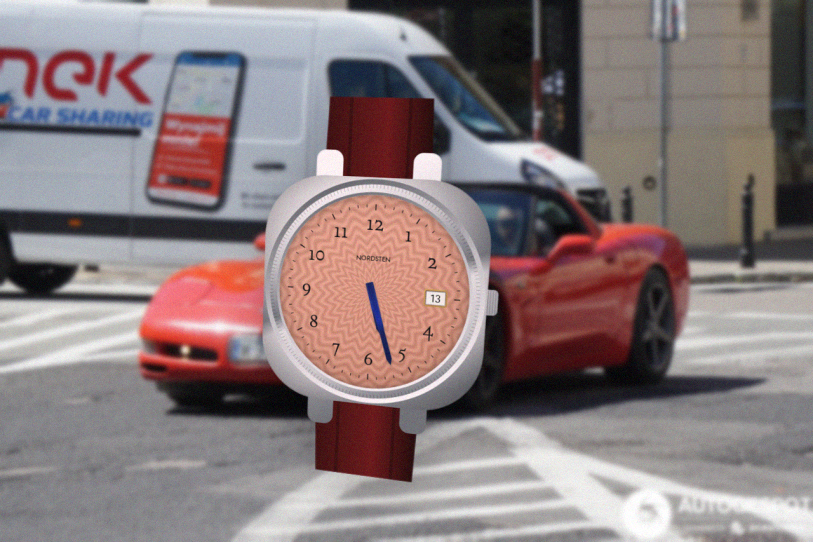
5:27
